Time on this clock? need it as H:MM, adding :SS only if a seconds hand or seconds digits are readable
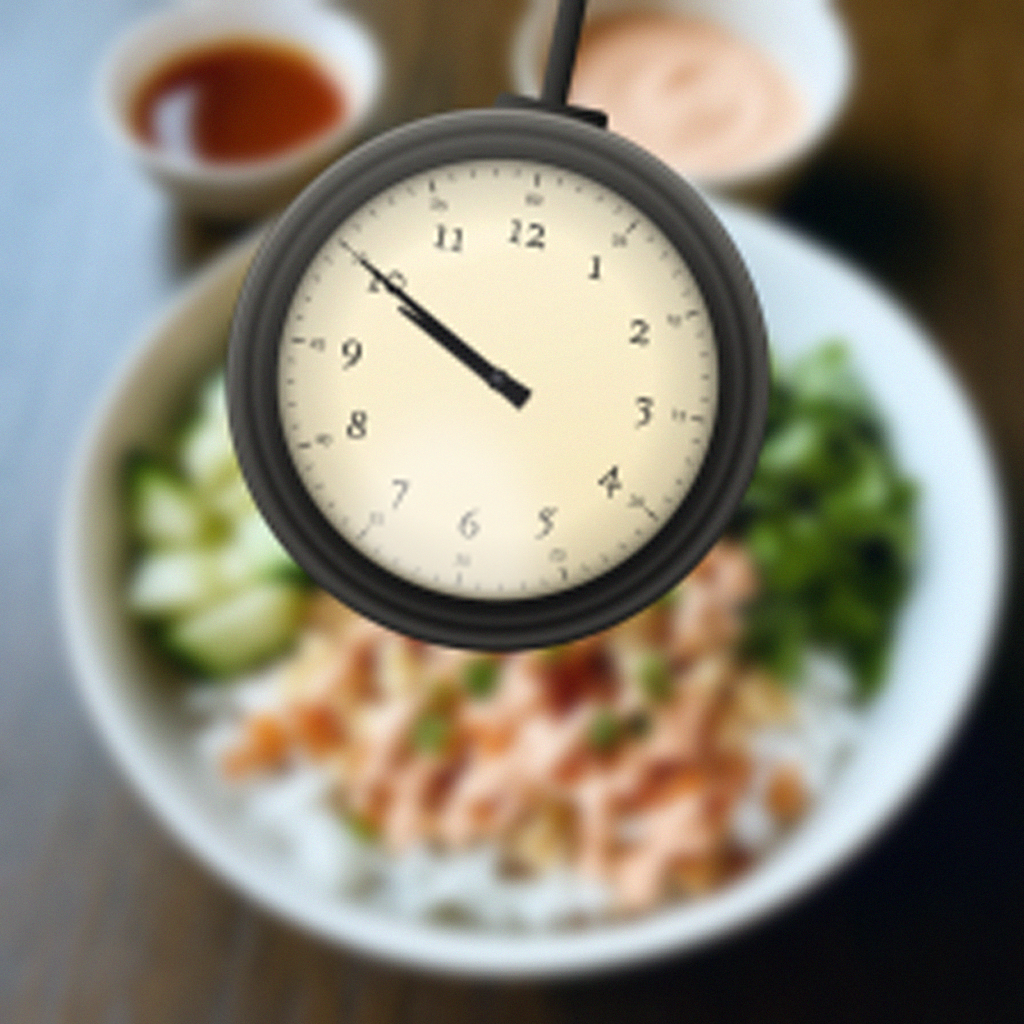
9:50
